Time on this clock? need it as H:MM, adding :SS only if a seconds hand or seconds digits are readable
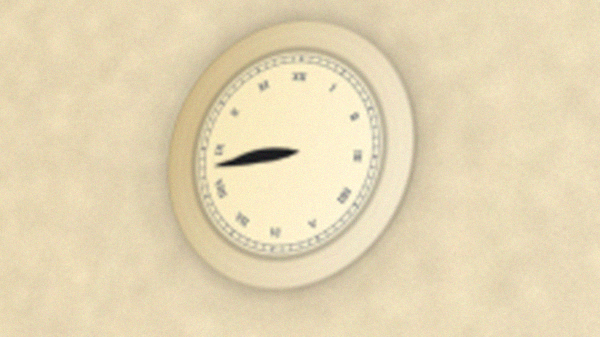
8:43
